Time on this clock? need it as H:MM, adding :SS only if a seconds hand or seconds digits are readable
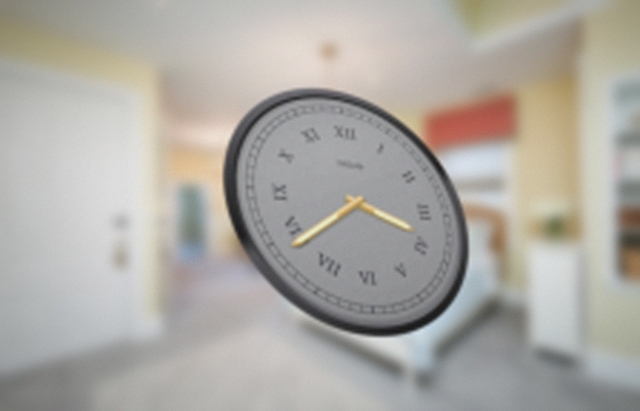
3:39
